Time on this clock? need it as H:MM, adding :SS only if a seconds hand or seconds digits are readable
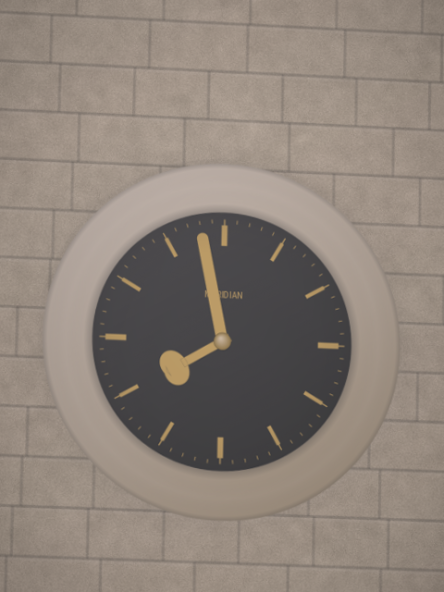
7:58
